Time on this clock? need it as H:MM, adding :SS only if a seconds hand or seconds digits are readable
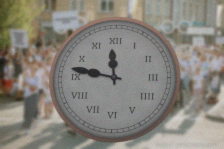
11:47
